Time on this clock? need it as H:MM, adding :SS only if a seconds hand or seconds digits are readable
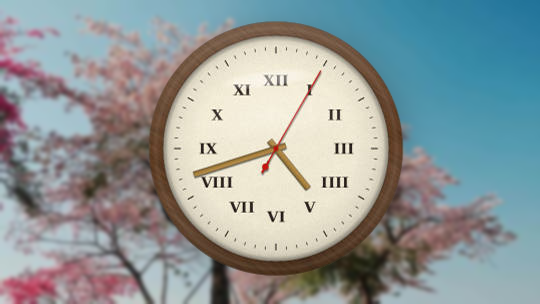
4:42:05
